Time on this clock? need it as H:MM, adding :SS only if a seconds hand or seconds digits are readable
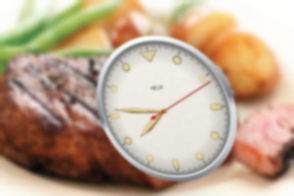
7:46:11
